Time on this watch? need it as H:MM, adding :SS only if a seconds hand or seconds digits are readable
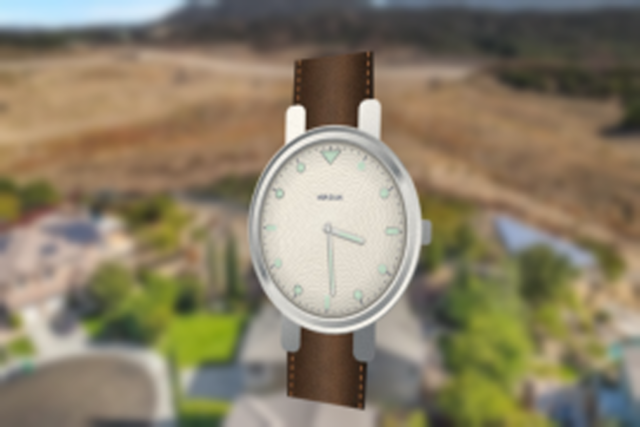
3:29
